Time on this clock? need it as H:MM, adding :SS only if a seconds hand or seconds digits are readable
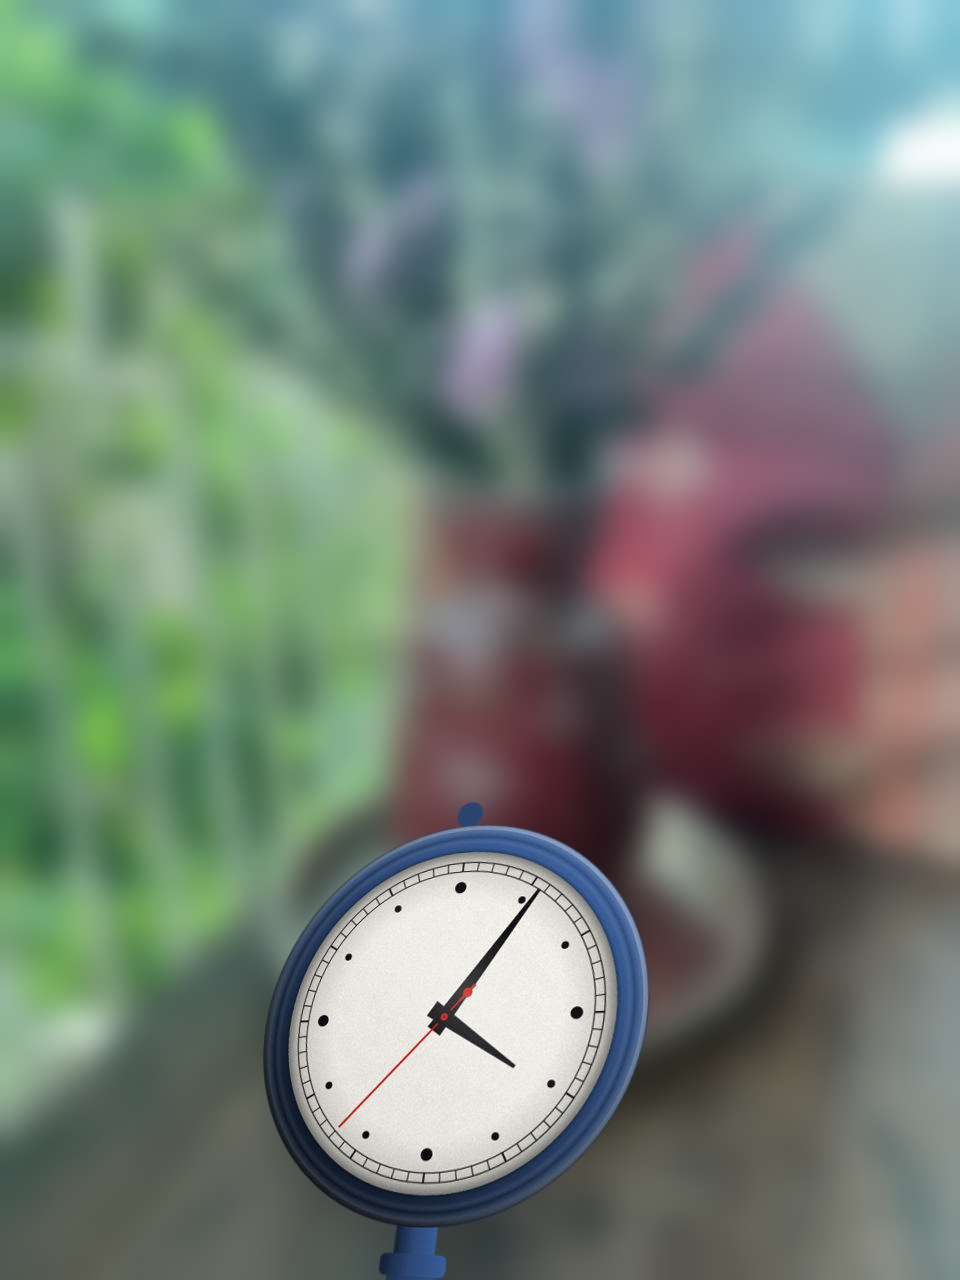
4:05:37
